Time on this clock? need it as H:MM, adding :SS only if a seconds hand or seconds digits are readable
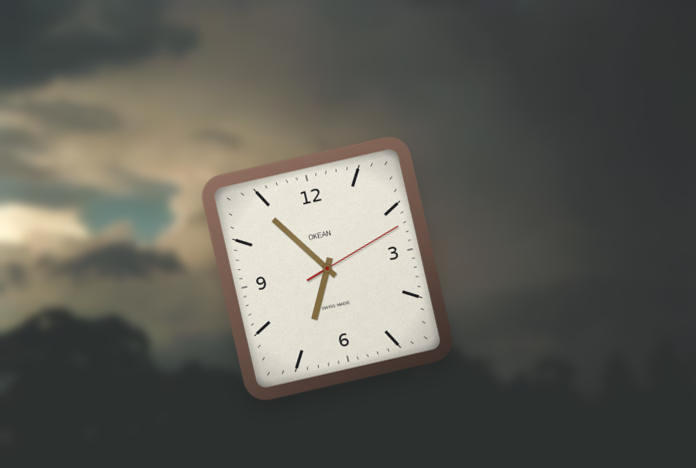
6:54:12
